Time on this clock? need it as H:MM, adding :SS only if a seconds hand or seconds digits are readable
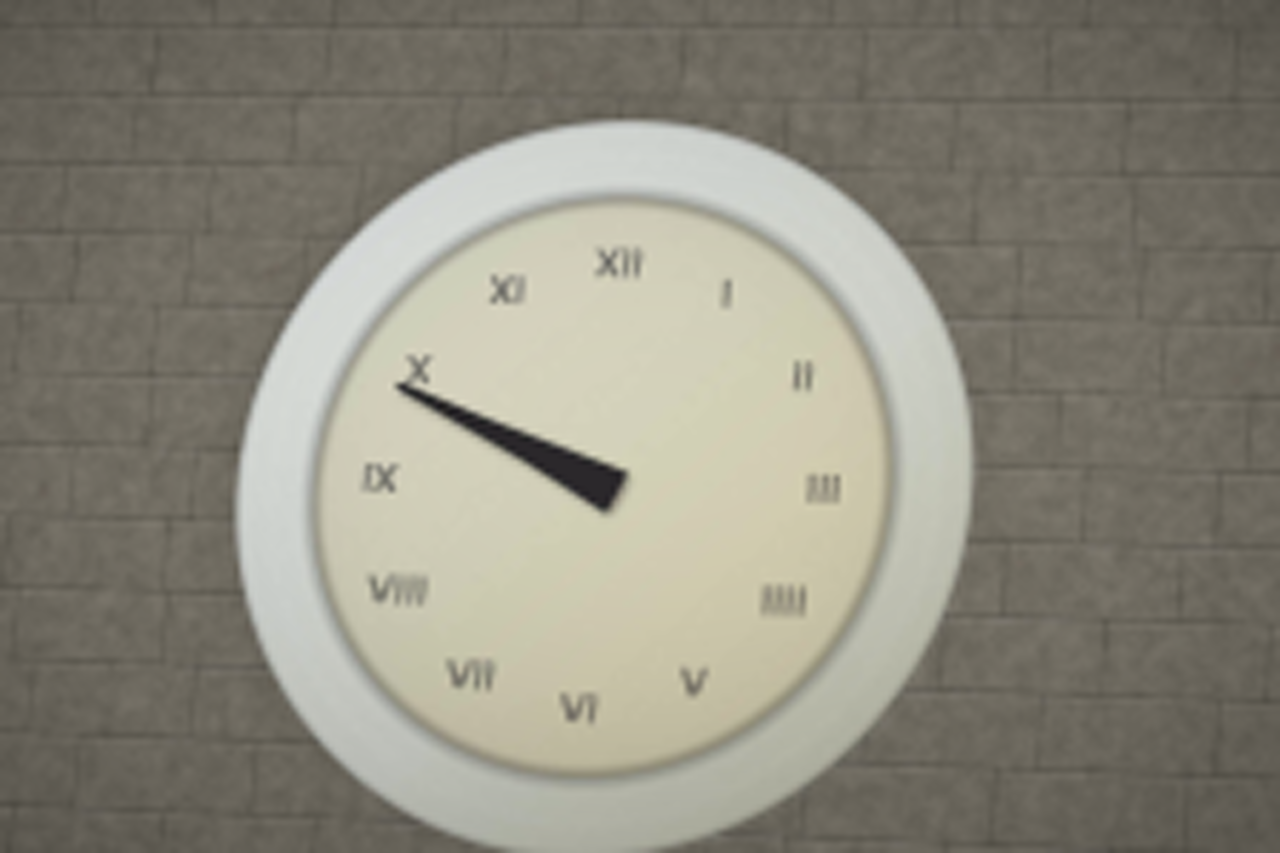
9:49
